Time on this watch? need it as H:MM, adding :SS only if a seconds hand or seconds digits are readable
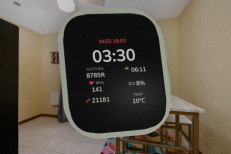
3:30
